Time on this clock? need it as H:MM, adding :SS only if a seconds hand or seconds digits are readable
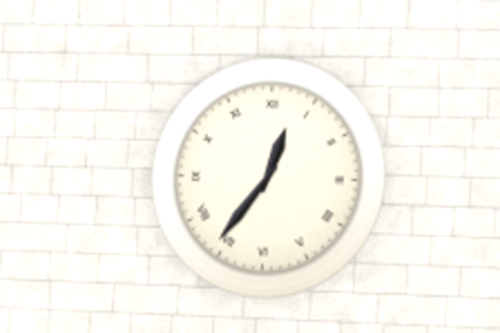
12:36
